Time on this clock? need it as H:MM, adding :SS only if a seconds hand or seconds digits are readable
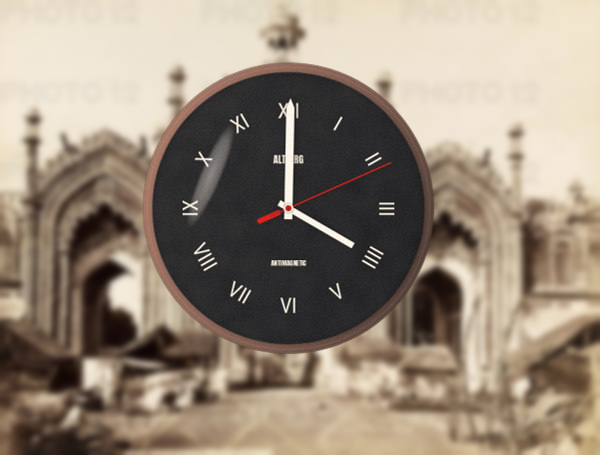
4:00:11
